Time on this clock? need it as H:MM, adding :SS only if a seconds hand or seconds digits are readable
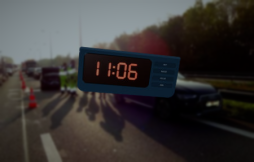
11:06
